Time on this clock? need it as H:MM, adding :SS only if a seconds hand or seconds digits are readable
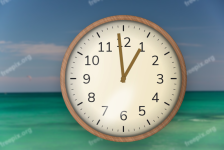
12:59
